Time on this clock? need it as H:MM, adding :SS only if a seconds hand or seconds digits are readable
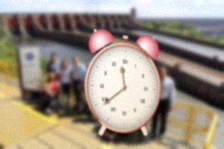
11:39
